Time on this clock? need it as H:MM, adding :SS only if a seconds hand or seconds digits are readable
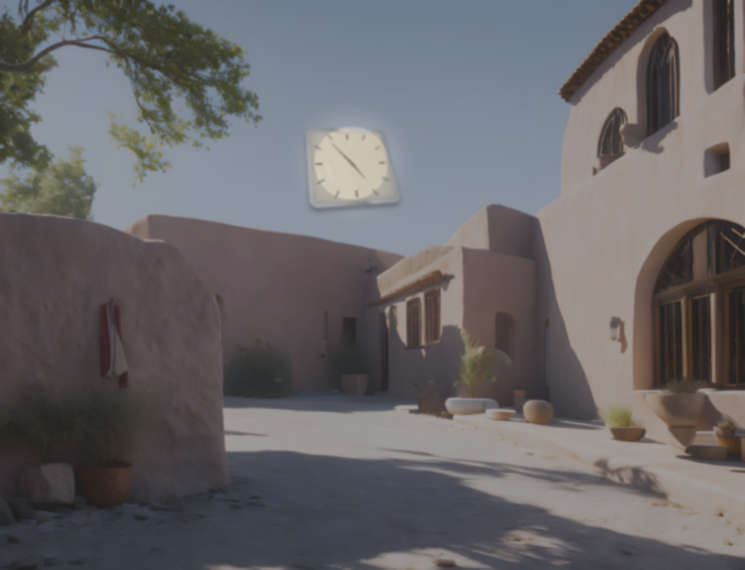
4:54
